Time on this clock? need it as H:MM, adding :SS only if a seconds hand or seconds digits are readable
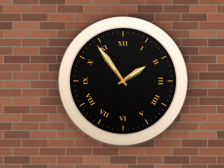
1:54
